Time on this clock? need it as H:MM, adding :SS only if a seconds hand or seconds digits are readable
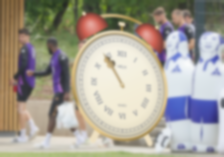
10:54
